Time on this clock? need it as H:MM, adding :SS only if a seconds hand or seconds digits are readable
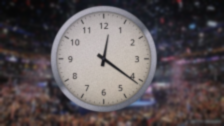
12:21
